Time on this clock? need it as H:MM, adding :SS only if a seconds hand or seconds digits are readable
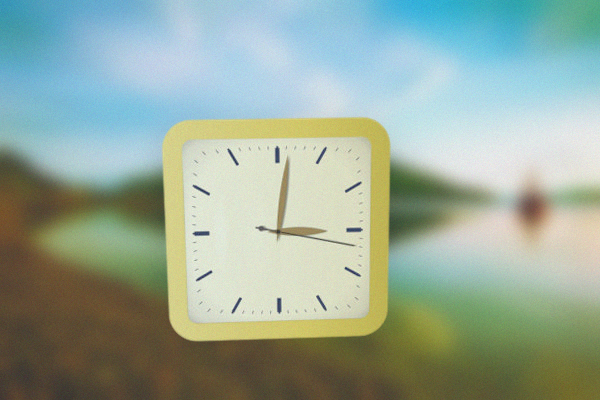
3:01:17
